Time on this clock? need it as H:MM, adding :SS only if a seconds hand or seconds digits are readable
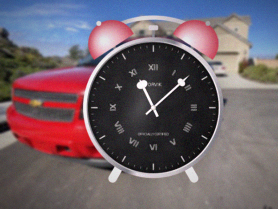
11:08
